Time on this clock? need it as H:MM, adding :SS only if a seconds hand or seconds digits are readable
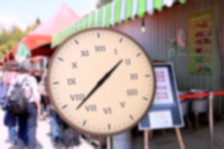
1:38
